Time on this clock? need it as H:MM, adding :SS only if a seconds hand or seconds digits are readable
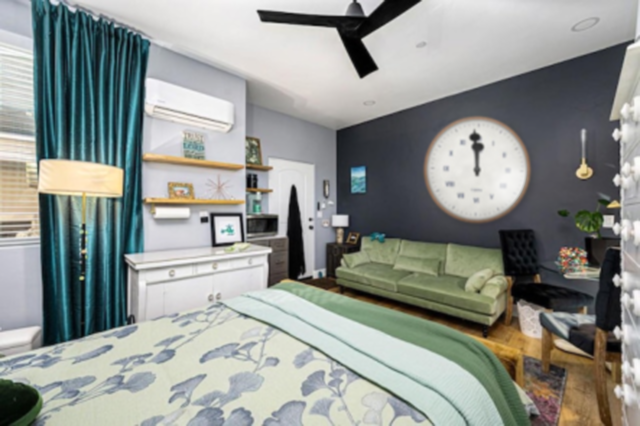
11:59
